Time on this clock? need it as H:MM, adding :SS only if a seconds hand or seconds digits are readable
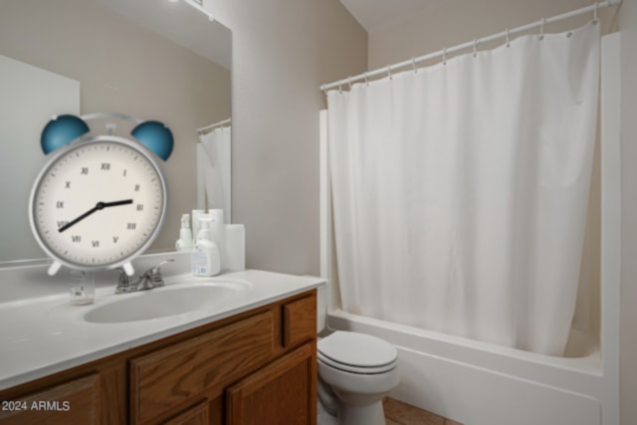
2:39
